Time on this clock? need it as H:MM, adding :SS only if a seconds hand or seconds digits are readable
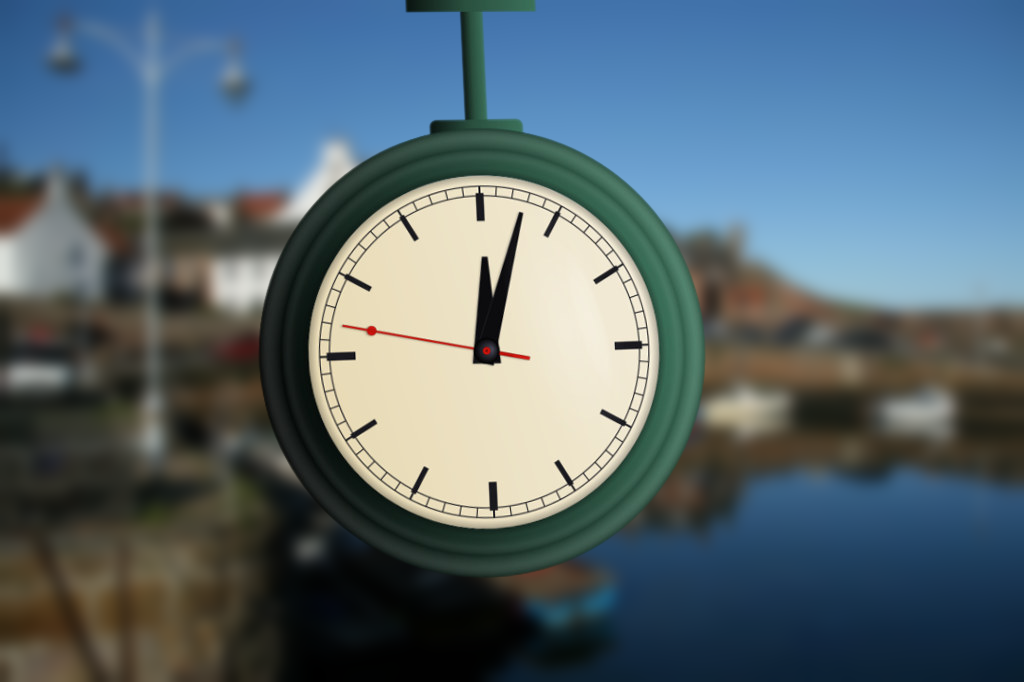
12:02:47
